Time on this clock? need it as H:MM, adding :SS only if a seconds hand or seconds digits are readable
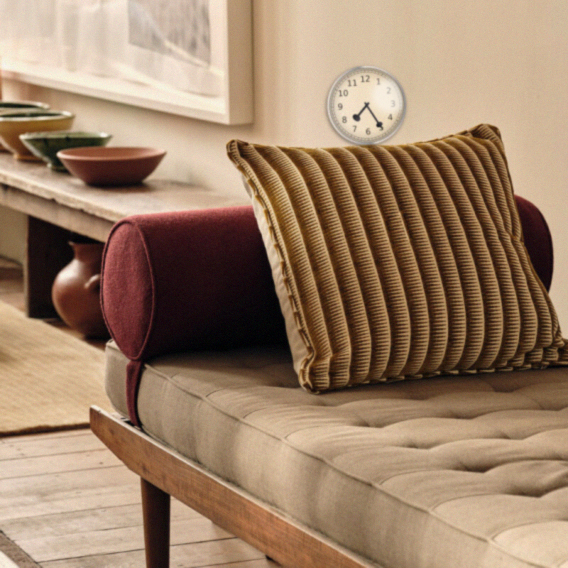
7:25
